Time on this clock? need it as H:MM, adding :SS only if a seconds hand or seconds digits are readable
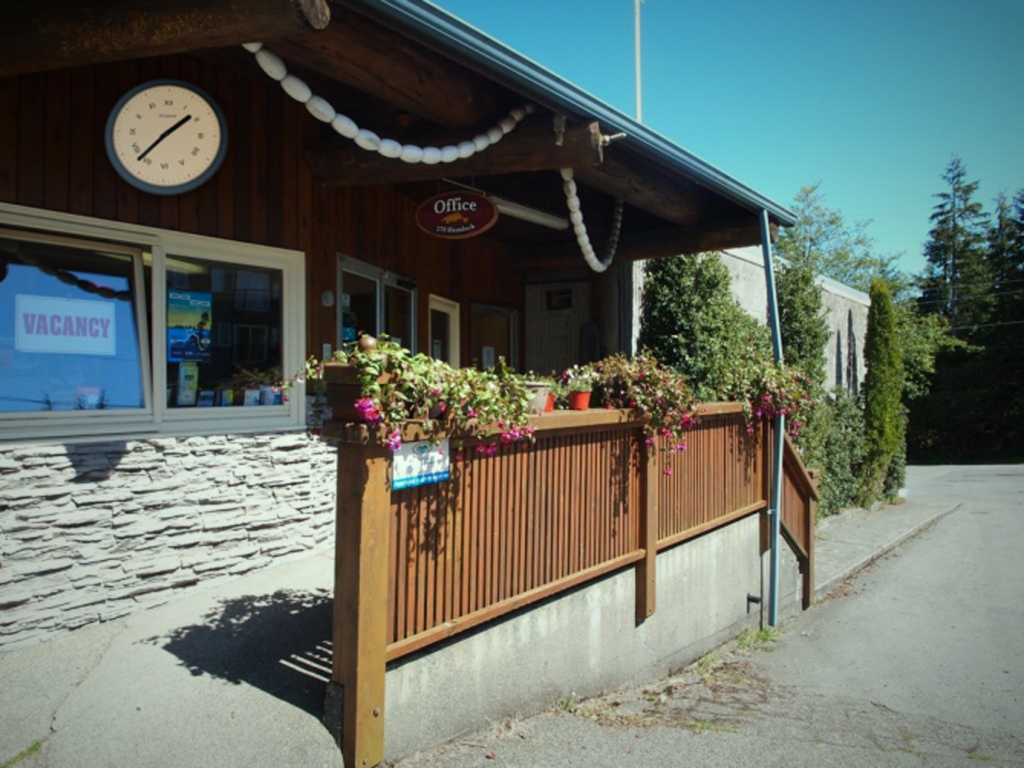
1:37
